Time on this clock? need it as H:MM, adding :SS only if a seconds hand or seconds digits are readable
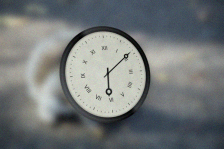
6:09
